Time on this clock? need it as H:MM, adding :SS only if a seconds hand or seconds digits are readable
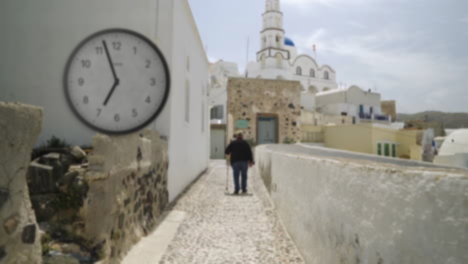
6:57
